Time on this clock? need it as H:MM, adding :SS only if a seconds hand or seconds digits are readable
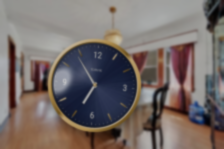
6:54
